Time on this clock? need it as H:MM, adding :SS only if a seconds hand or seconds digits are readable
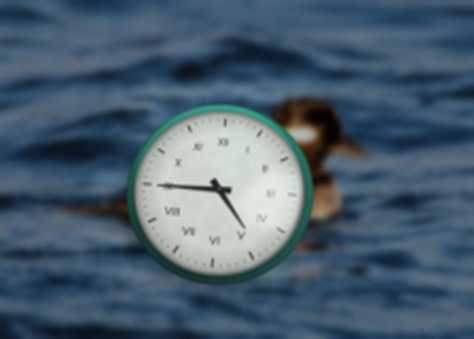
4:45
